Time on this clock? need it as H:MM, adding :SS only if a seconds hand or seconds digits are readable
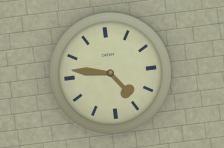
4:47
